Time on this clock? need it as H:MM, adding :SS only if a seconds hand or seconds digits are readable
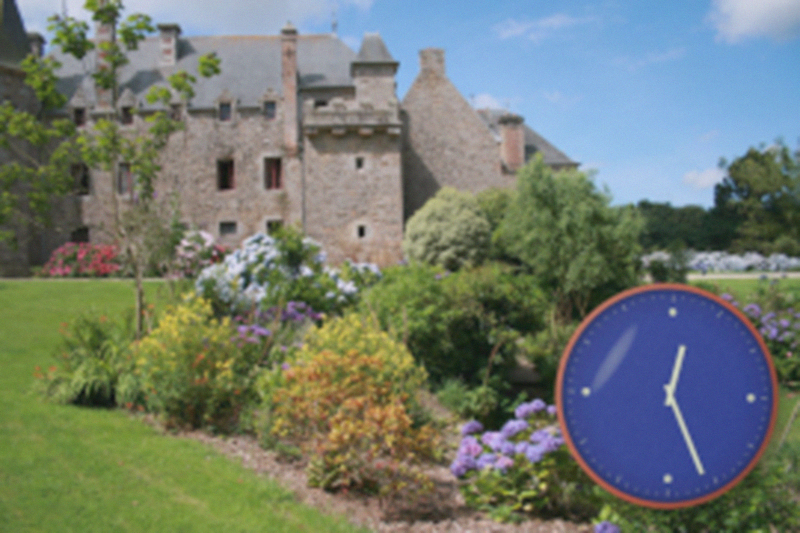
12:26
